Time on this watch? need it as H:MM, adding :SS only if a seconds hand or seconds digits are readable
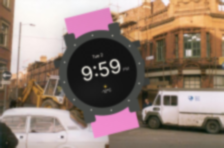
9:59
